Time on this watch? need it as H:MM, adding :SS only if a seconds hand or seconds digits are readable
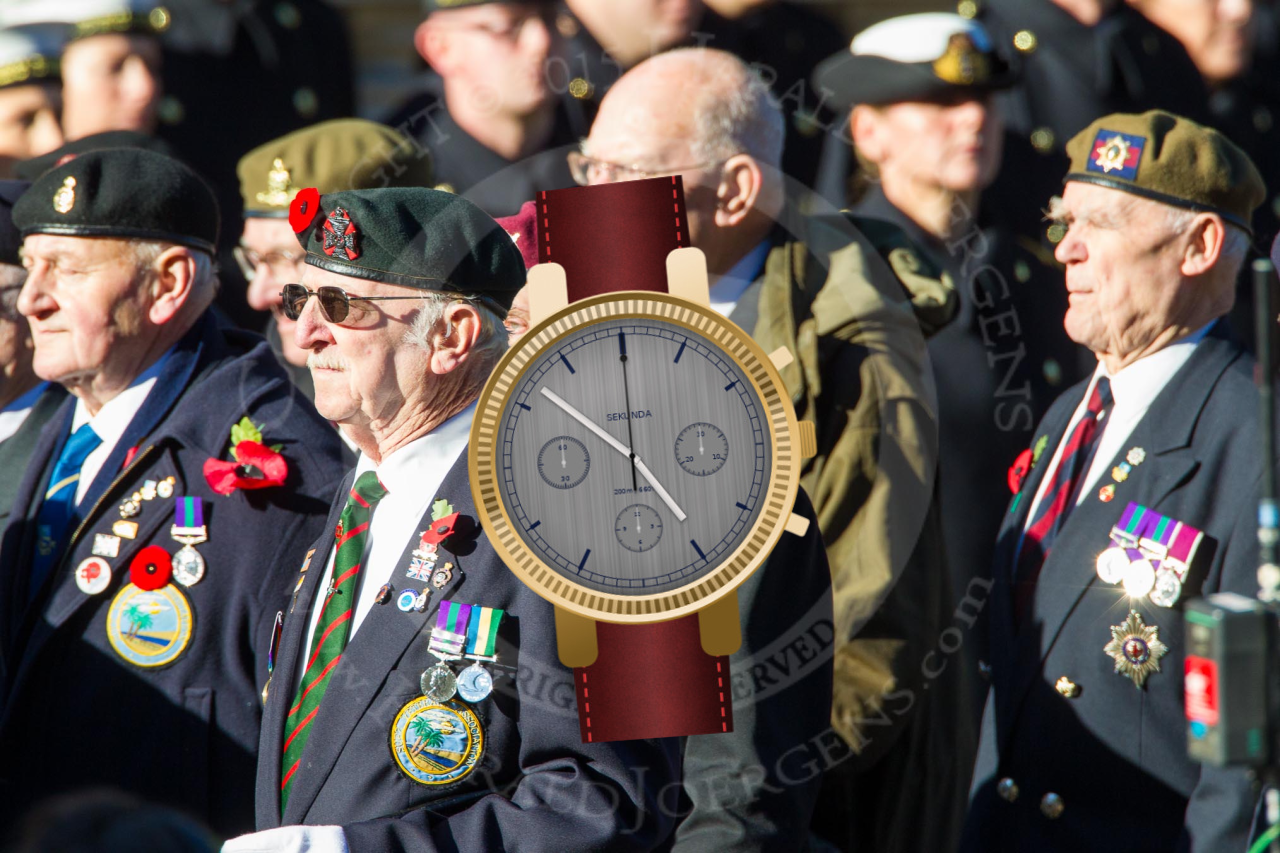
4:52
